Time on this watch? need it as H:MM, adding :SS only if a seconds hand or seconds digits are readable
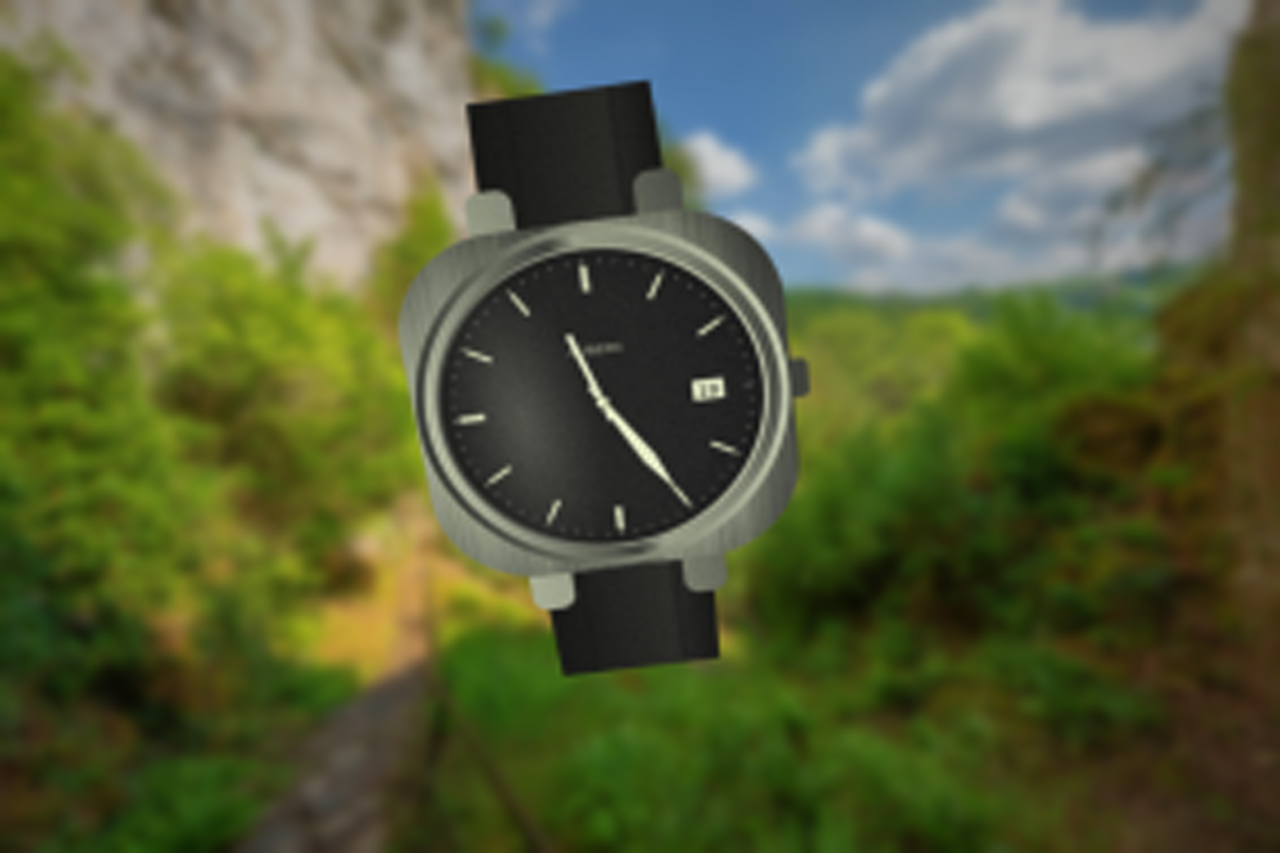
11:25
